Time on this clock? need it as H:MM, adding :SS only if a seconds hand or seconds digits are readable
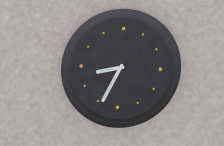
8:34
